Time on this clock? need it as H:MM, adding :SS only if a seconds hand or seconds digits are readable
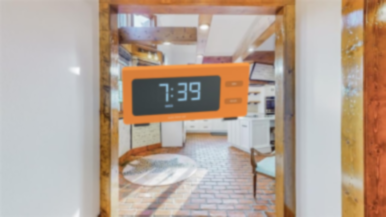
7:39
